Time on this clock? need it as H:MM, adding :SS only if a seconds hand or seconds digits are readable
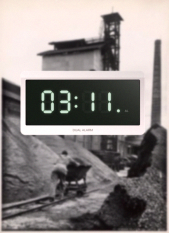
3:11
